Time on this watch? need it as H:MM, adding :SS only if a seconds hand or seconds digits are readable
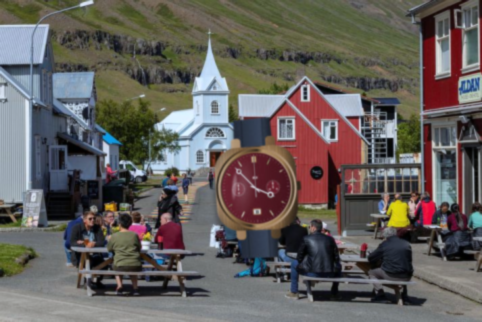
3:53
